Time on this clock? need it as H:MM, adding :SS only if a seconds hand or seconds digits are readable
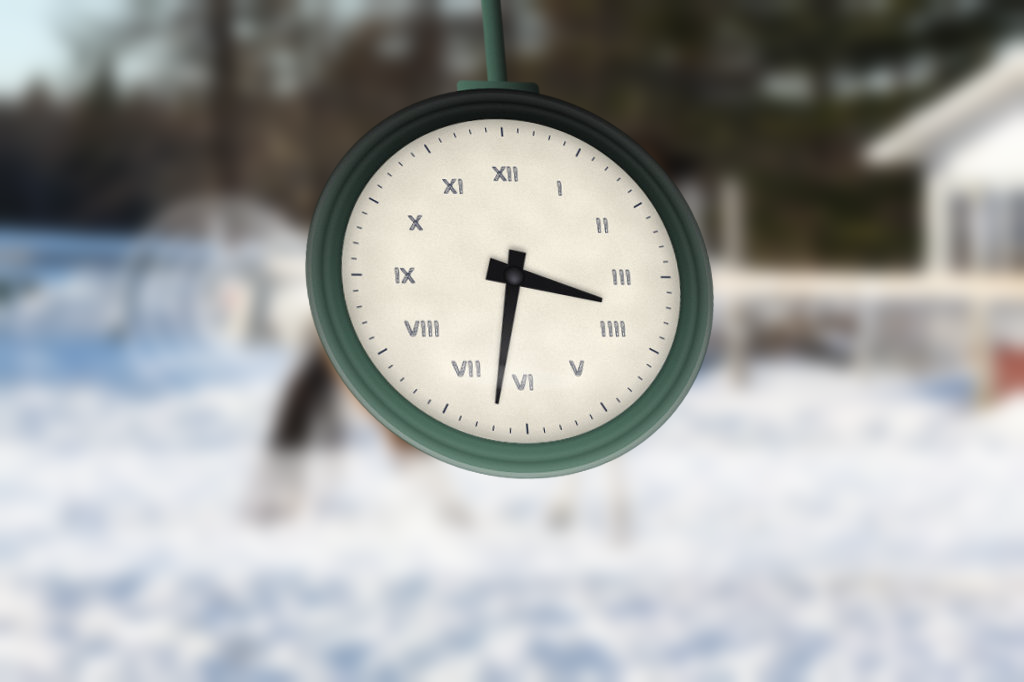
3:32
